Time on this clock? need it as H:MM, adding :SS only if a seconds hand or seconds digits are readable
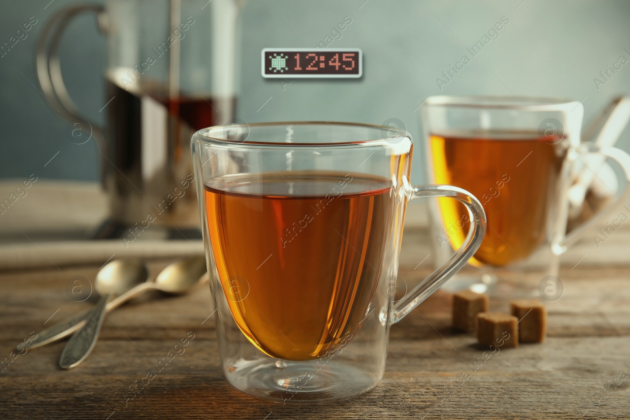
12:45
